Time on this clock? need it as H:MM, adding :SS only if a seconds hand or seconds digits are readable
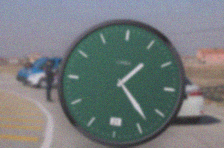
1:23
